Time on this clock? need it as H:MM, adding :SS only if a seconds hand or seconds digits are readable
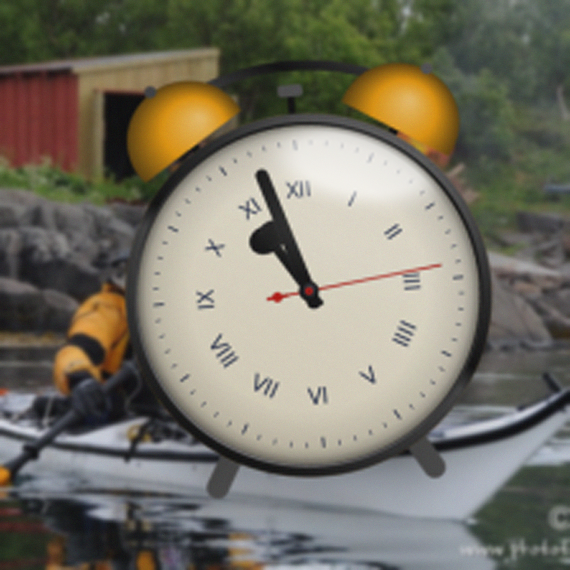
10:57:14
